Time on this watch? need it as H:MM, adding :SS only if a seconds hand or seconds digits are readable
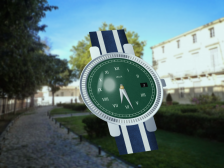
6:28
